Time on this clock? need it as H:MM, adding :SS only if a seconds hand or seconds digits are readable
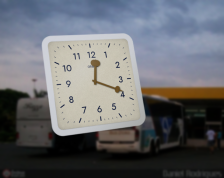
12:19
